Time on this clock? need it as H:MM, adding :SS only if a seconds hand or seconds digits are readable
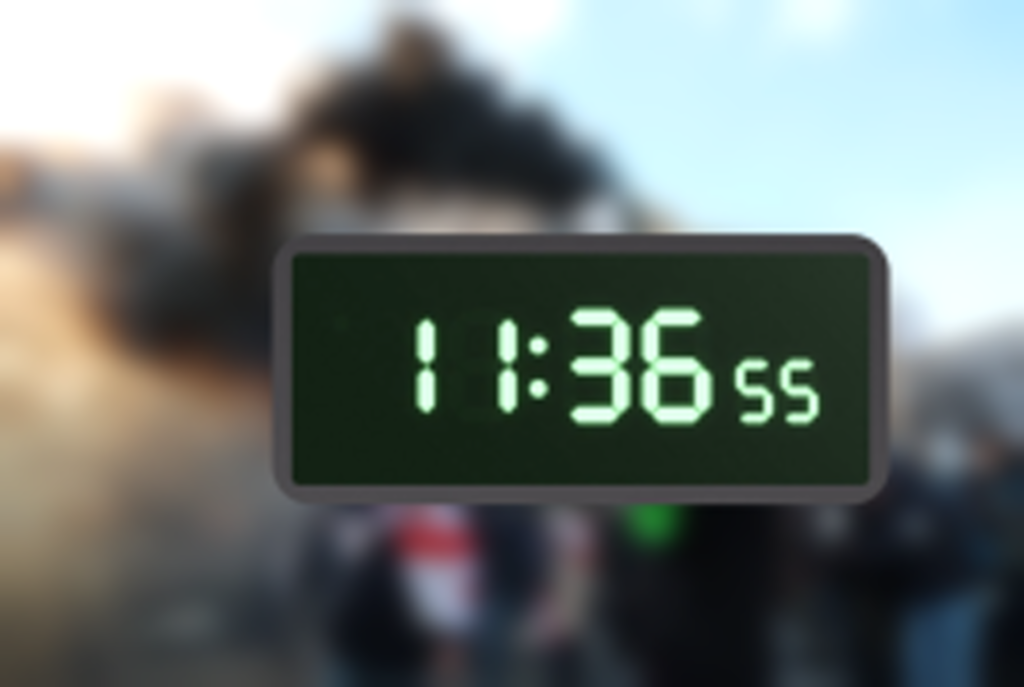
11:36:55
